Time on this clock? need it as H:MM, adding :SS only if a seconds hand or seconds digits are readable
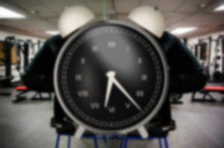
6:23
